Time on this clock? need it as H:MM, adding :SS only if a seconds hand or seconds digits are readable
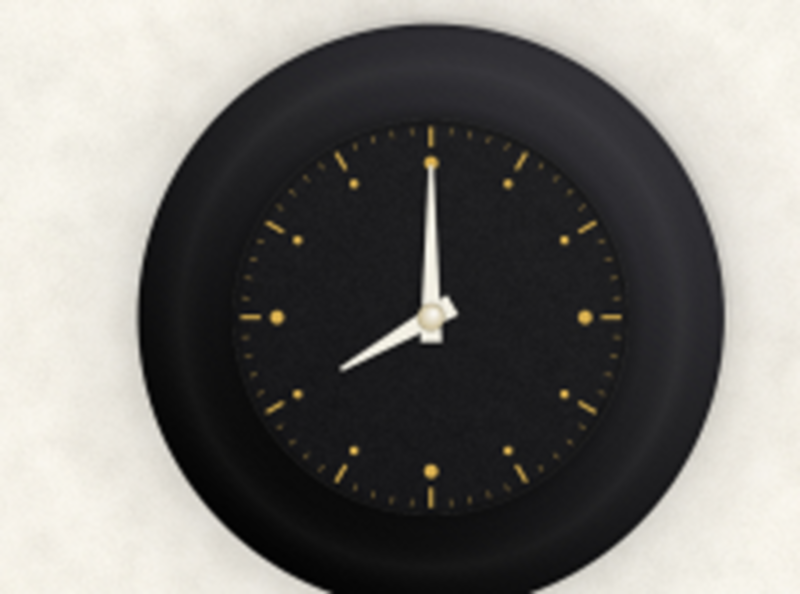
8:00
